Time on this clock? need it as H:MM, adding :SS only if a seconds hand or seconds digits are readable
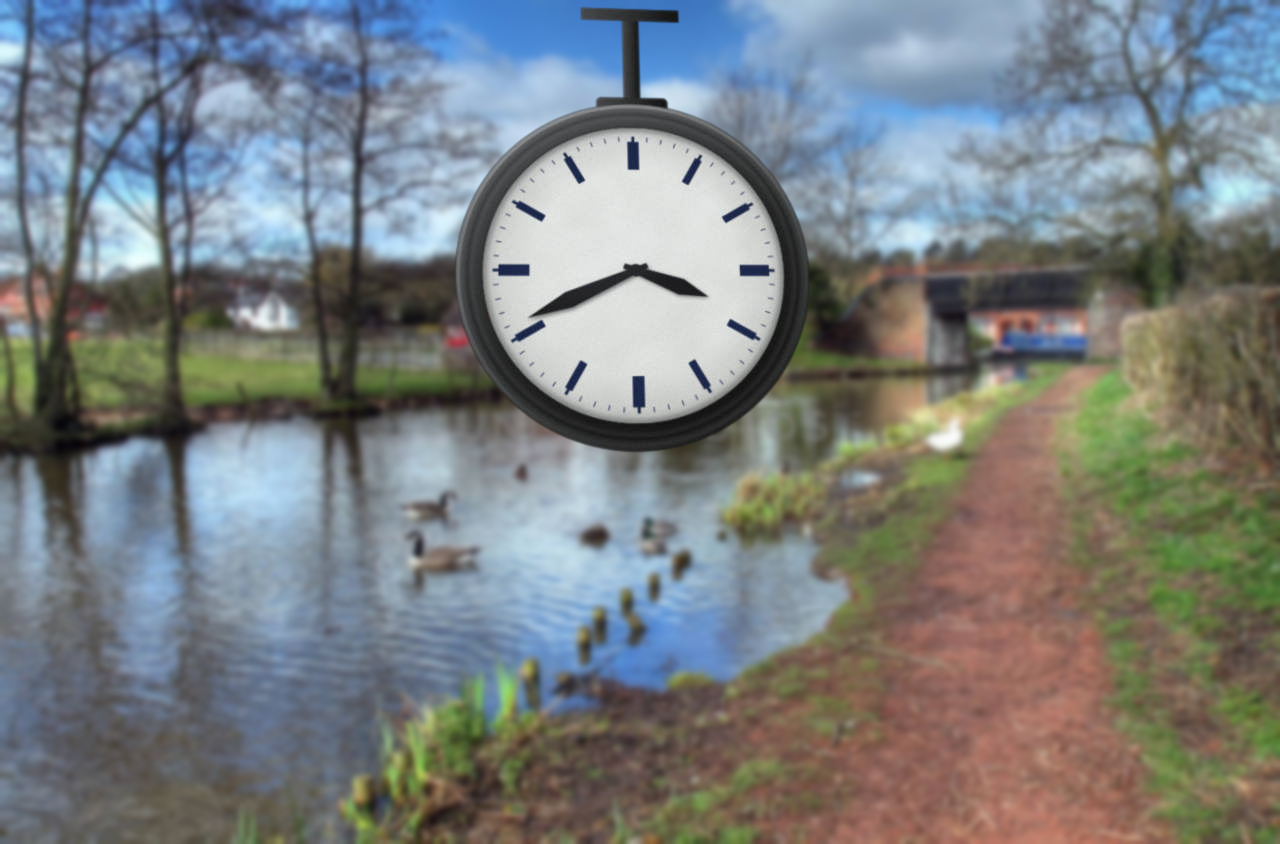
3:41
